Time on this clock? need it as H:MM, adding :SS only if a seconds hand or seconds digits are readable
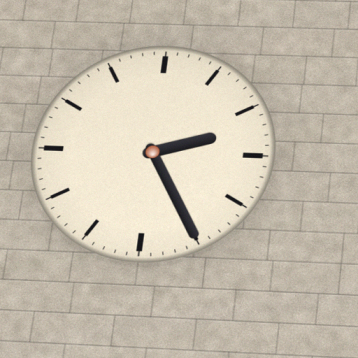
2:25
